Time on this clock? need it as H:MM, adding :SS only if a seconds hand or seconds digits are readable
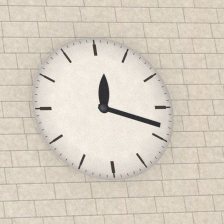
12:18
